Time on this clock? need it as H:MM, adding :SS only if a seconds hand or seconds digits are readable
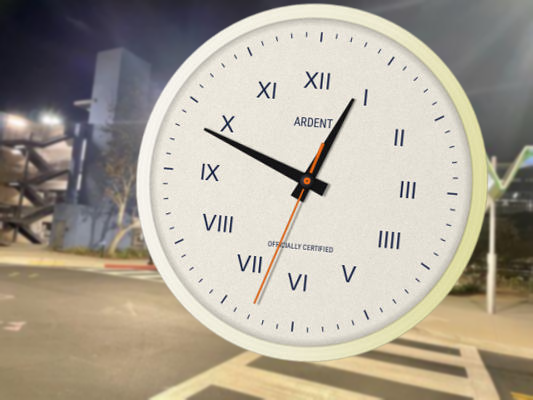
12:48:33
